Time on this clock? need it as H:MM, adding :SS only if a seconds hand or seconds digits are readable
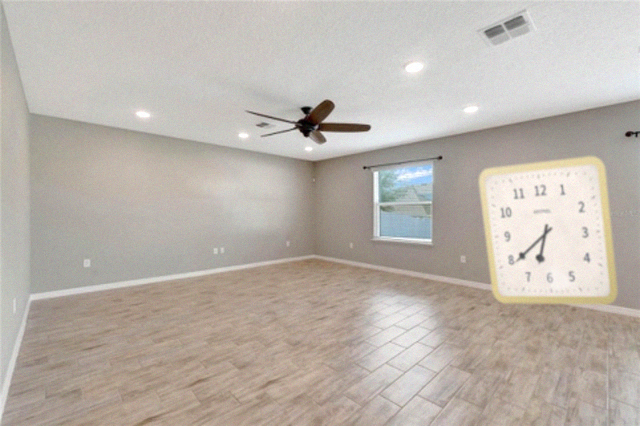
6:39
